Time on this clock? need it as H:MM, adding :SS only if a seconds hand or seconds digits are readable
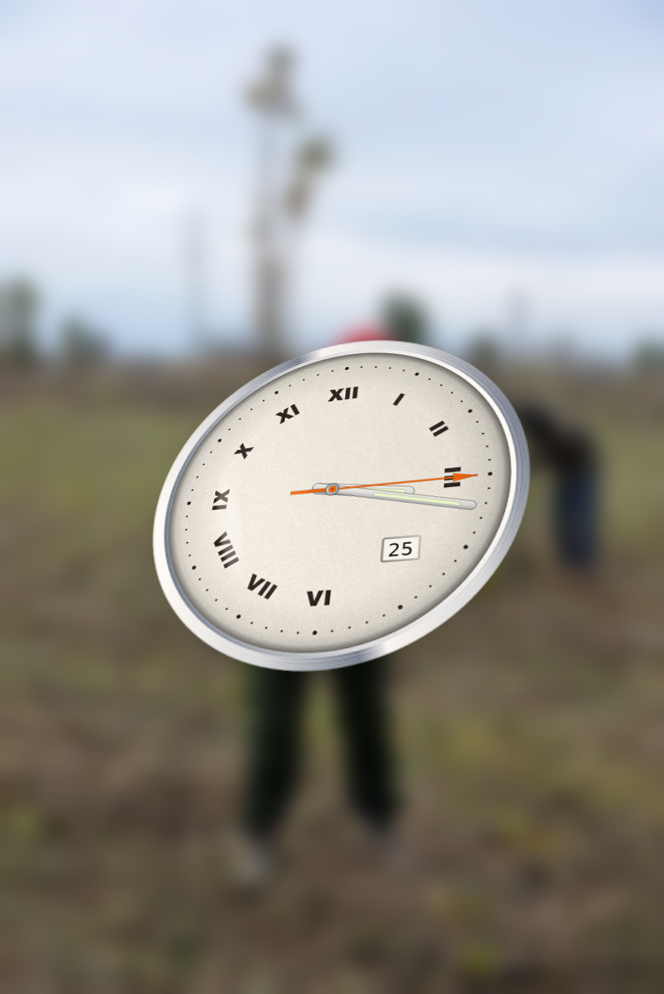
3:17:15
